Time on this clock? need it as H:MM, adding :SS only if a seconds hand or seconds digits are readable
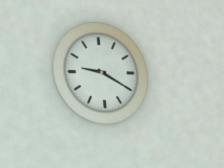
9:20
